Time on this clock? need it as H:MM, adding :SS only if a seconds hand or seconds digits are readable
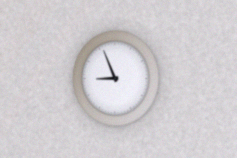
8:56
